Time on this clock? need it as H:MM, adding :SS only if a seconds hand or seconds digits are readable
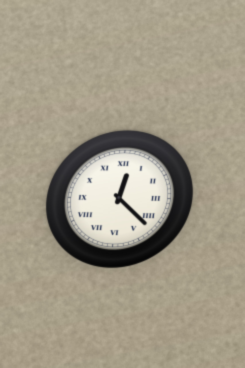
12:22
